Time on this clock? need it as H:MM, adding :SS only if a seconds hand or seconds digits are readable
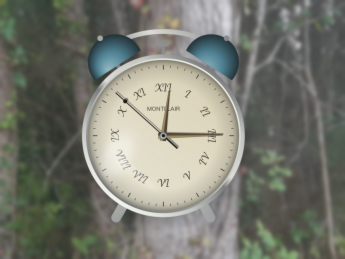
12:14:52
